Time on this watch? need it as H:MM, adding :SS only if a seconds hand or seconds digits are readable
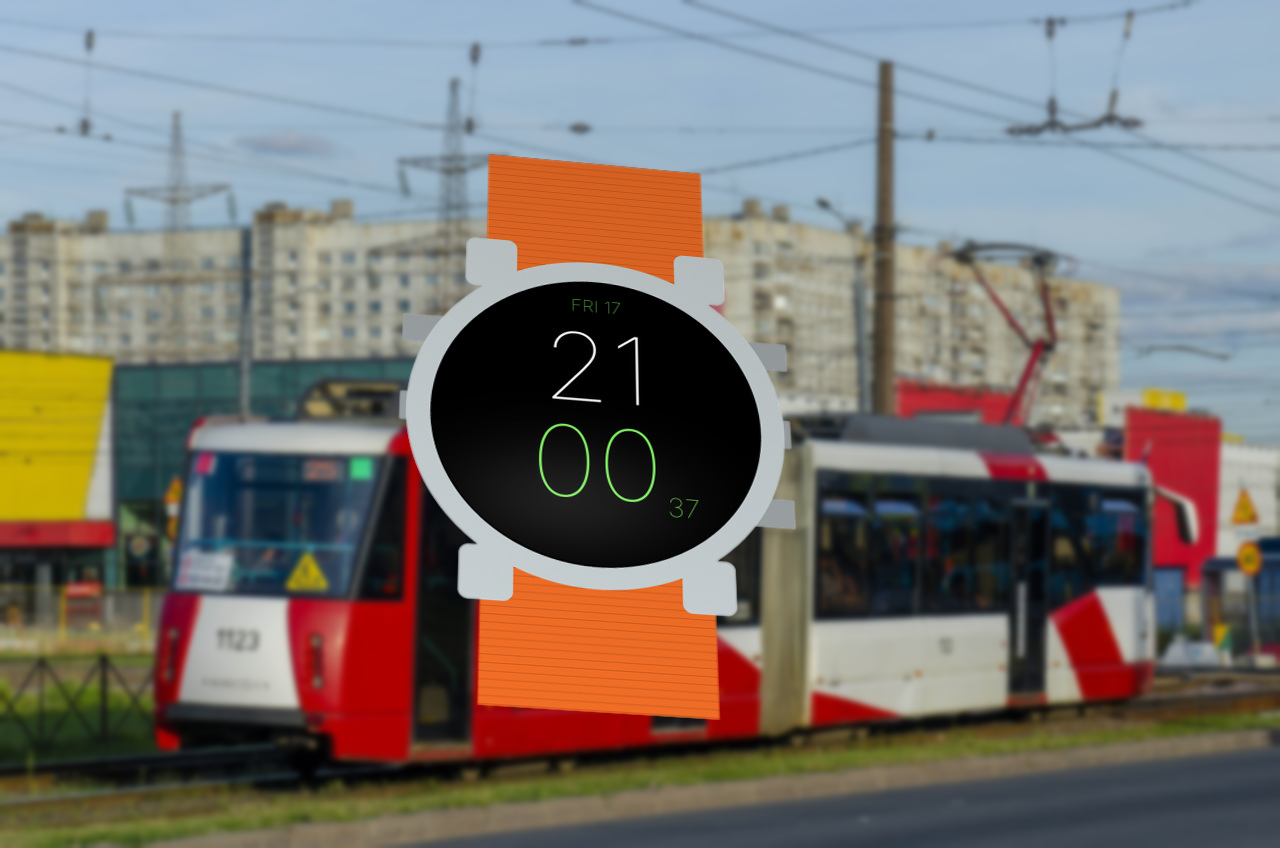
21:00:37
